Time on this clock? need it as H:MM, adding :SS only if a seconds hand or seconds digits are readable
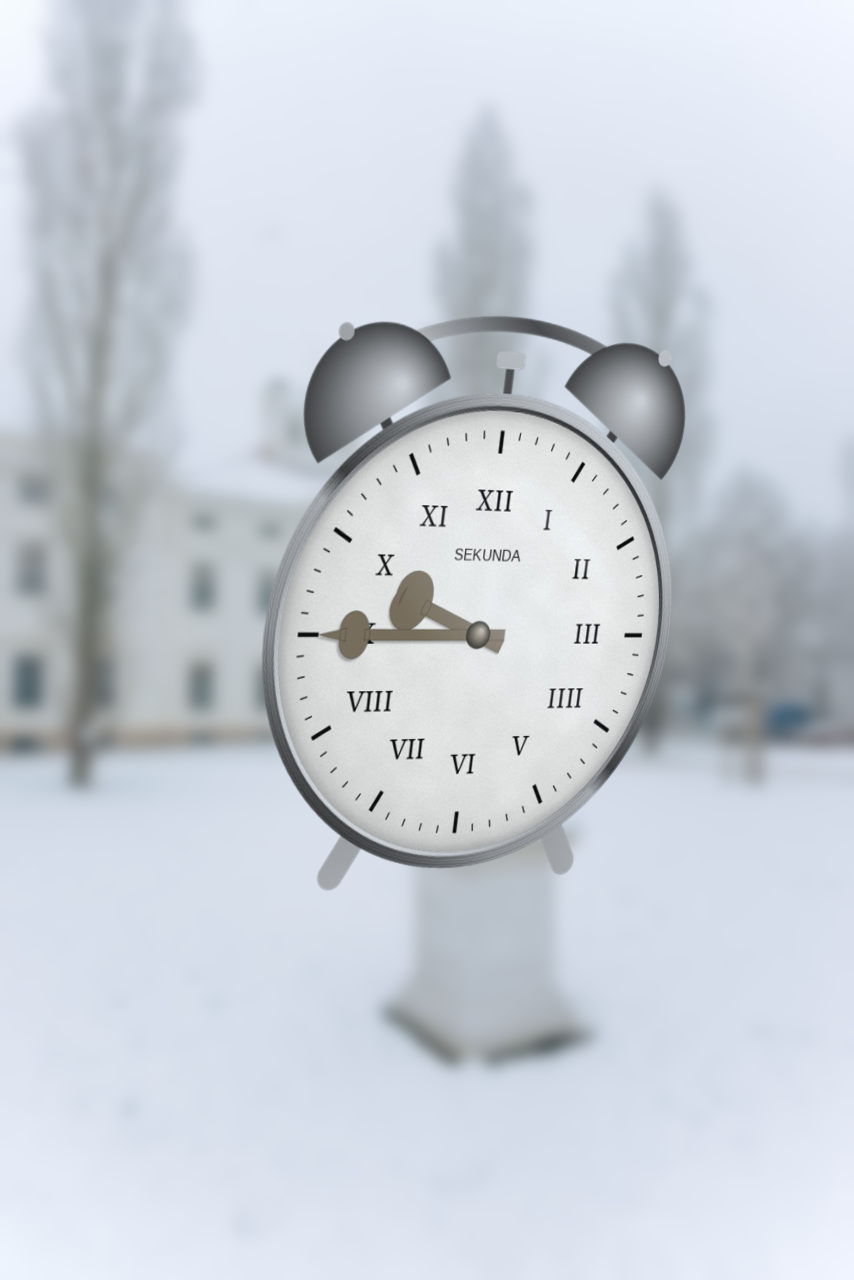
9:45
